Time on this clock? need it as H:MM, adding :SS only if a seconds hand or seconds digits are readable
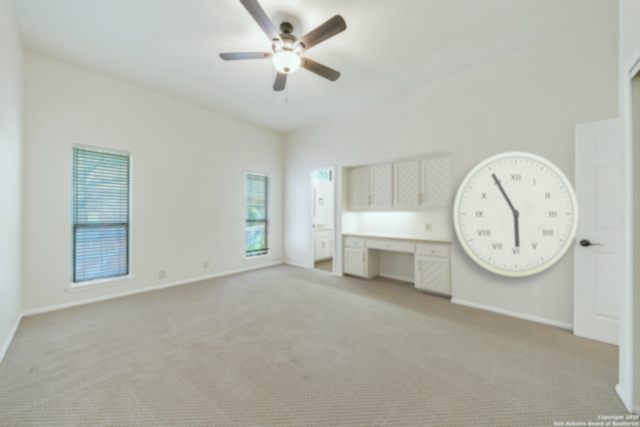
5:55
